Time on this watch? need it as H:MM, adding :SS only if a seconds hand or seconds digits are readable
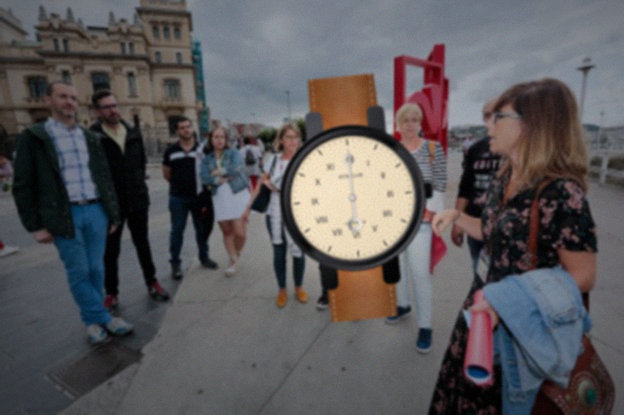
6:00
